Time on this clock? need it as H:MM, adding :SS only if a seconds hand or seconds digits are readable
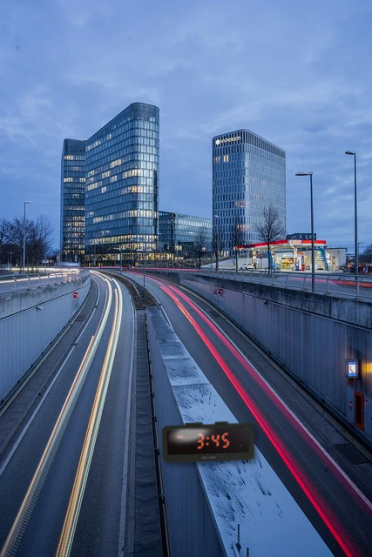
3:45
